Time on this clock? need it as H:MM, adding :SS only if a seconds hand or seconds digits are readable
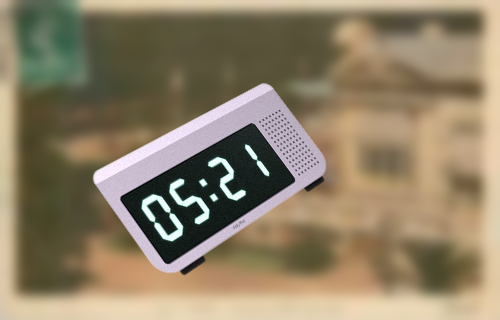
5:21
